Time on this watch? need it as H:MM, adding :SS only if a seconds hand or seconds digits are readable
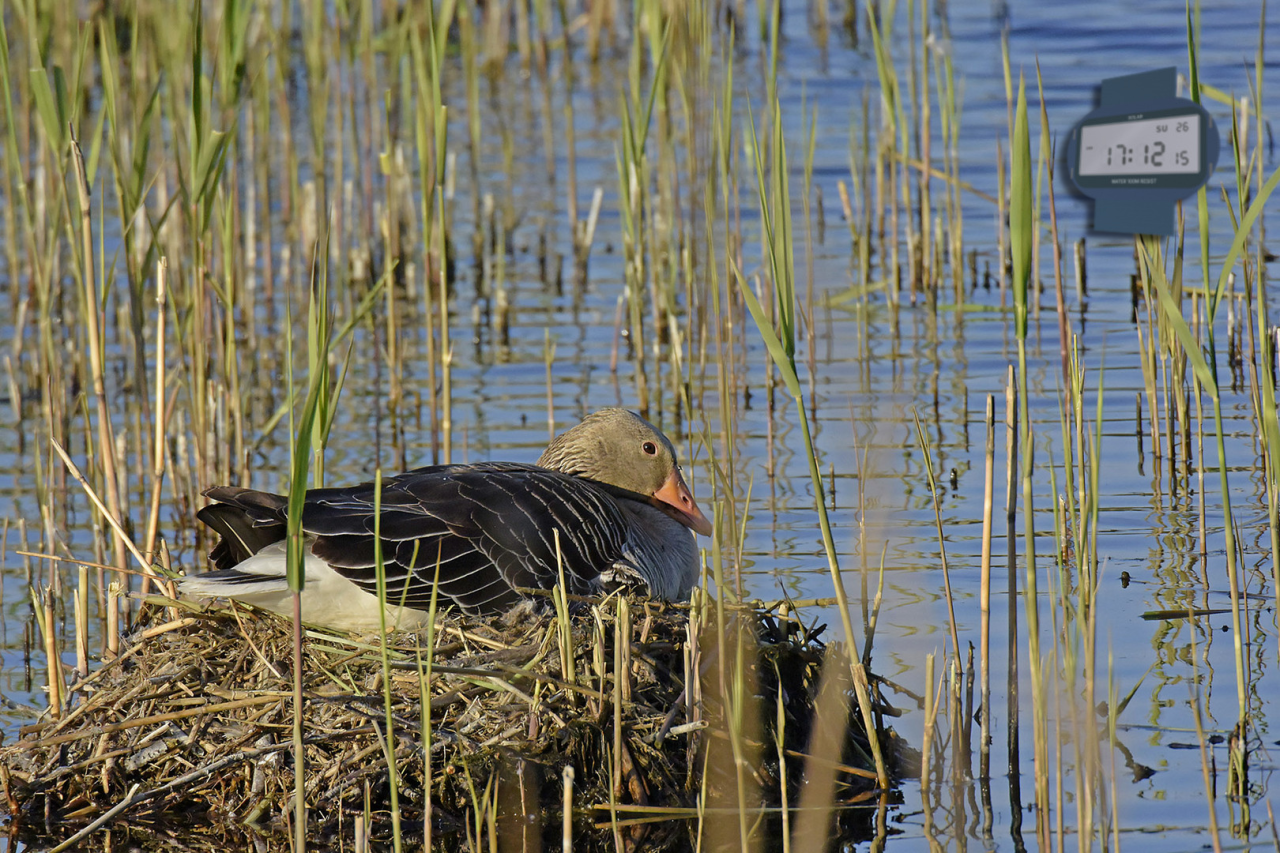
17:12:15
